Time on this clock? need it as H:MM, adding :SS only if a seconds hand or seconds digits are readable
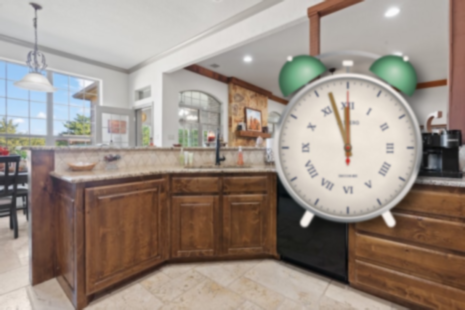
11:57:00
